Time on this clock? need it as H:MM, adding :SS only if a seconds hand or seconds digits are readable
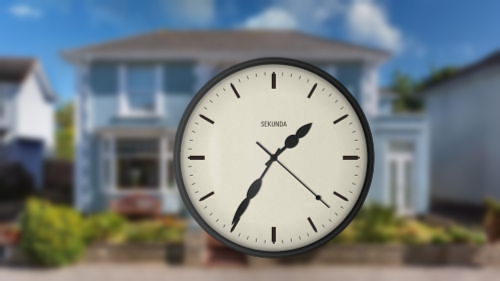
1:35:22
